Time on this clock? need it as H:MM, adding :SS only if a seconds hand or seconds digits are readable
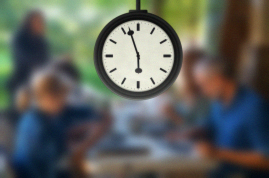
5:57
